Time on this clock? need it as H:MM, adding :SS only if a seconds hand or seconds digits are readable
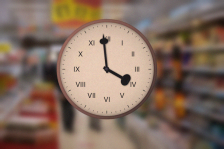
3:59
